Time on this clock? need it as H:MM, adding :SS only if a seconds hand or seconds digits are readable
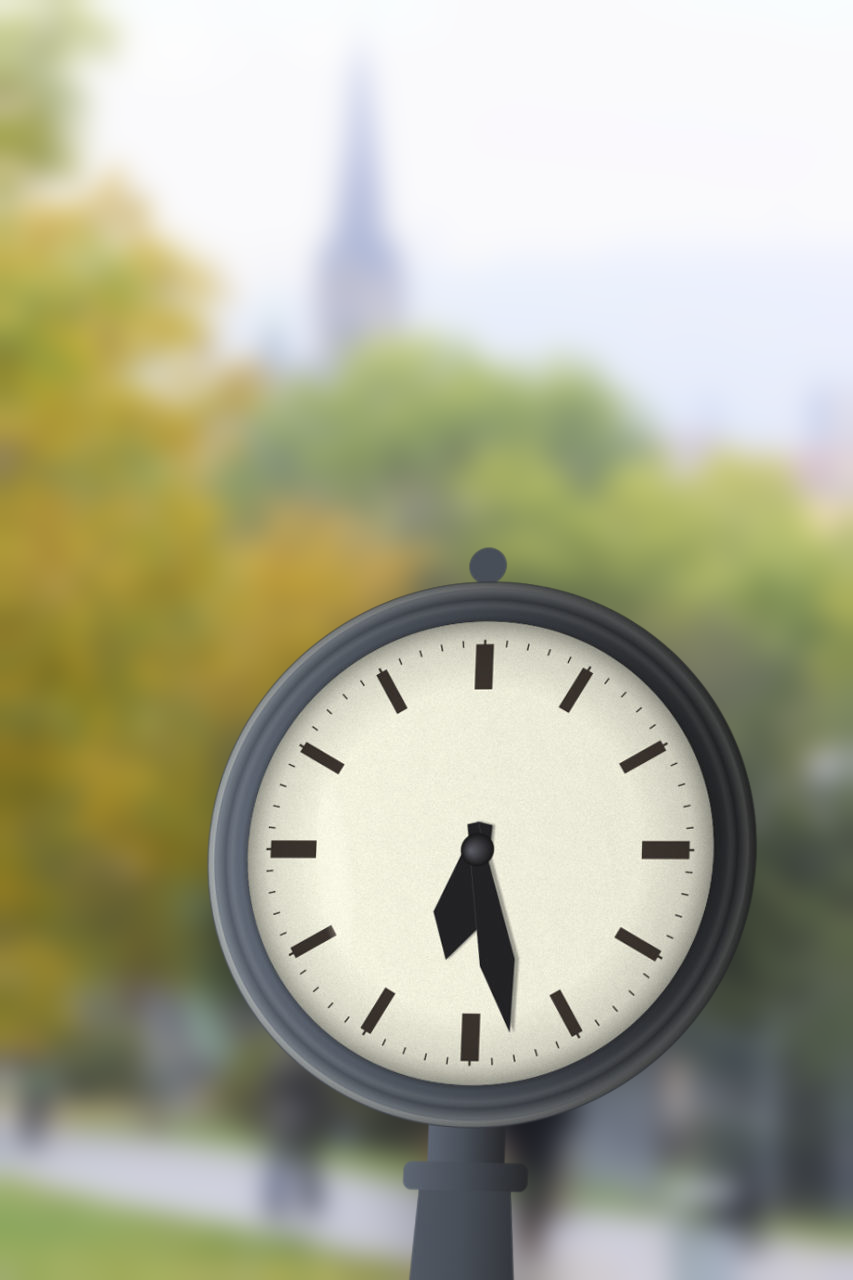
6:28
